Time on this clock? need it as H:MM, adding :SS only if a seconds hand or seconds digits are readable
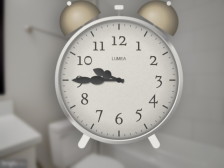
9:45
